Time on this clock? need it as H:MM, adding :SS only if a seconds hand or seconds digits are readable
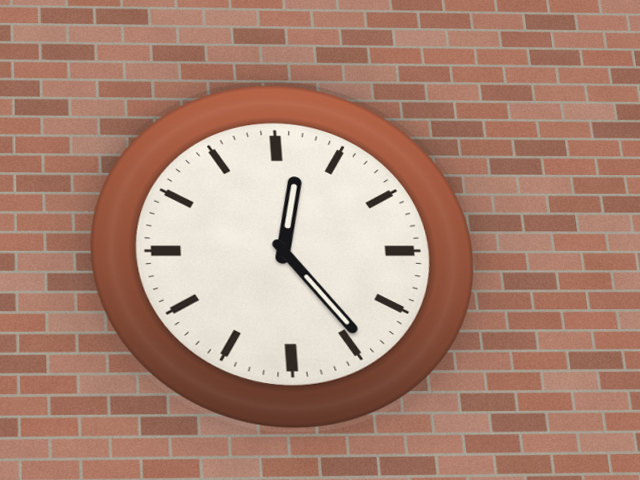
12:24
